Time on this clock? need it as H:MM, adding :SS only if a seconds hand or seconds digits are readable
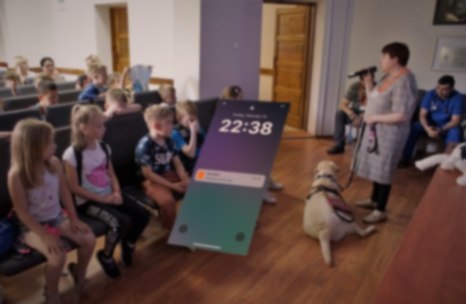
22:38
